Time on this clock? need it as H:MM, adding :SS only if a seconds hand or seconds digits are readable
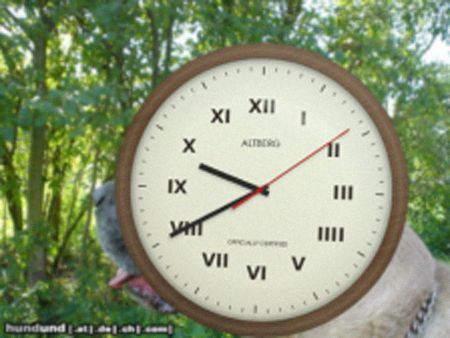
9:40:09
